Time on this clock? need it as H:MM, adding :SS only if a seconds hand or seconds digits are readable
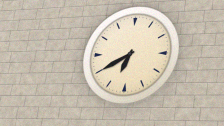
6:40
